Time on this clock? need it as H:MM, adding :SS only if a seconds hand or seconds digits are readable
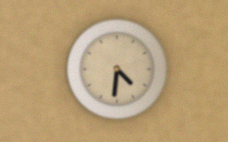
4:31
